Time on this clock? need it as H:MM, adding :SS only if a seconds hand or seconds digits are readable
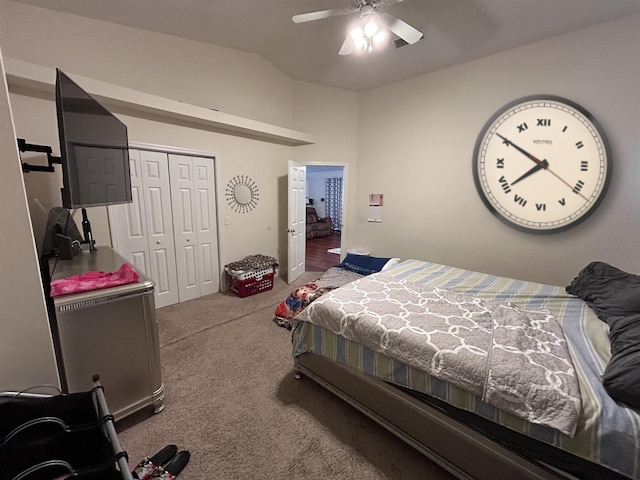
7:50:21
